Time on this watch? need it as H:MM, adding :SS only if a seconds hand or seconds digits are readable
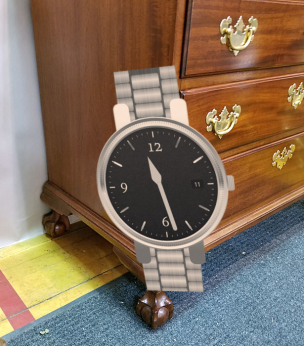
11:28
